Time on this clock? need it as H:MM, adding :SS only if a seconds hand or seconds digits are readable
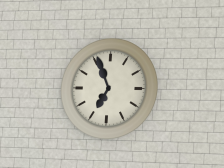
6:56
